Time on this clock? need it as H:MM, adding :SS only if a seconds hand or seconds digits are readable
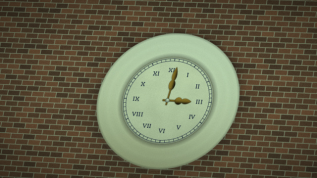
3:01
